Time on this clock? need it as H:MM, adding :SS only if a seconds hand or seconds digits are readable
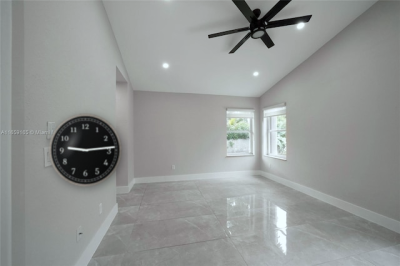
9:14
